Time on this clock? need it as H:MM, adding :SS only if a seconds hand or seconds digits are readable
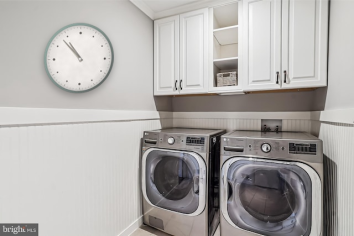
10:53
